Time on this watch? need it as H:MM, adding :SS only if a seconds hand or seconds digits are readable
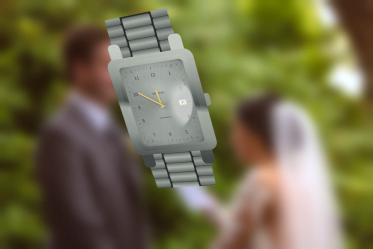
11:51
